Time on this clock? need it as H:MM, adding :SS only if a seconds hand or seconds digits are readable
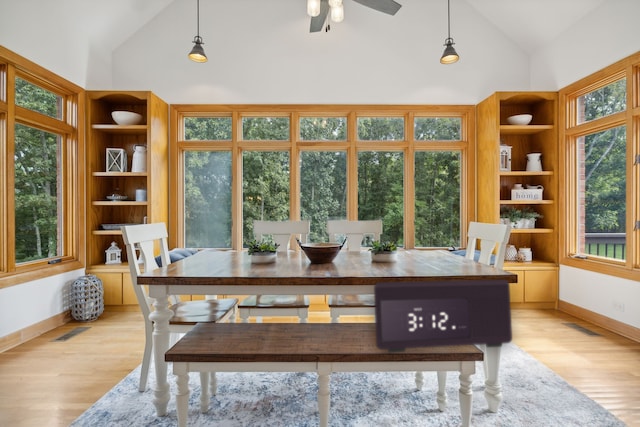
3:12
